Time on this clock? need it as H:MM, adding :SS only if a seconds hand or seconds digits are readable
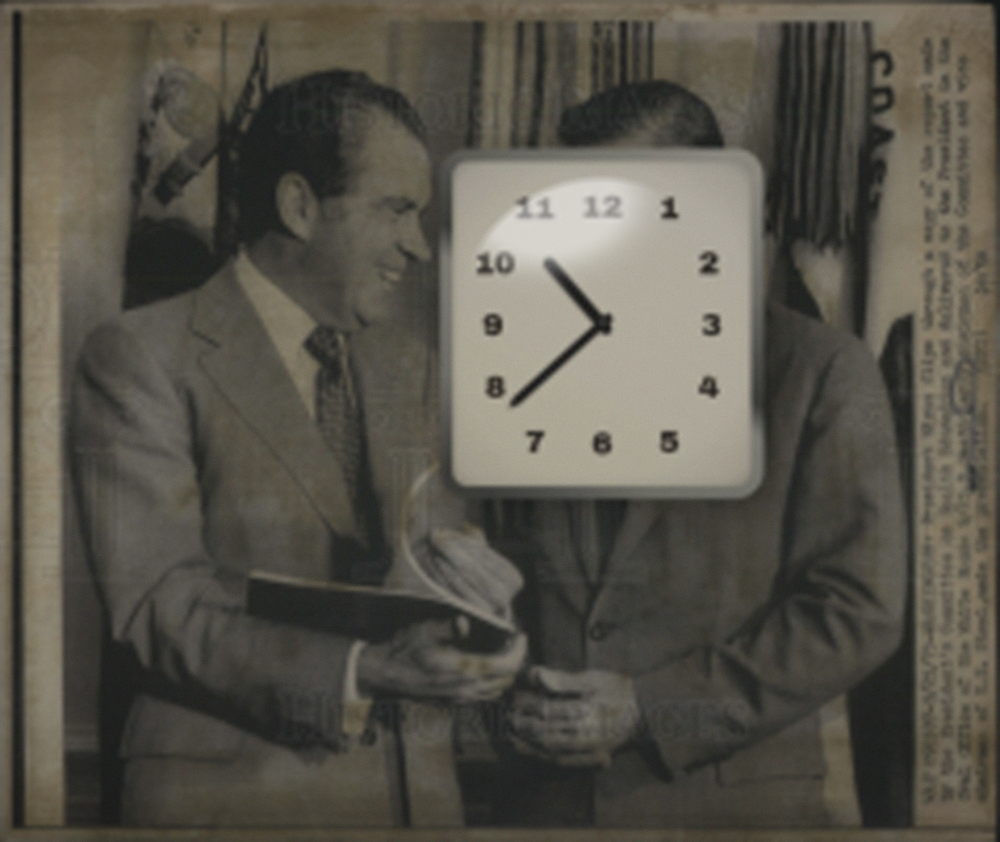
10:38
